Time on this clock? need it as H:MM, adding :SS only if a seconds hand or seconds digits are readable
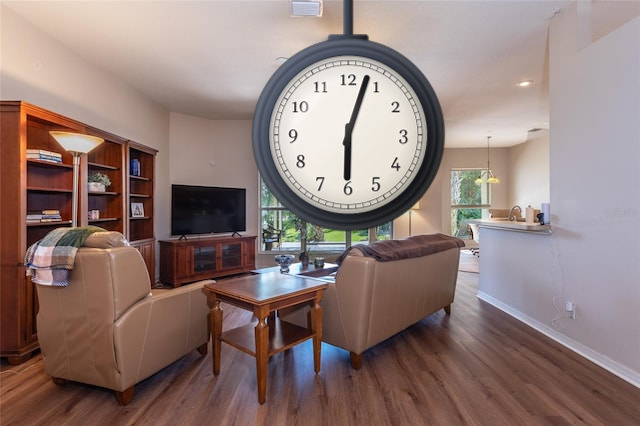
6:03
